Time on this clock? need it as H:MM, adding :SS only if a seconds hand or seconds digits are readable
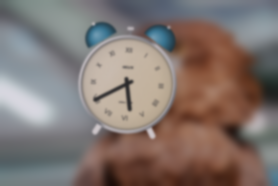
5:40
